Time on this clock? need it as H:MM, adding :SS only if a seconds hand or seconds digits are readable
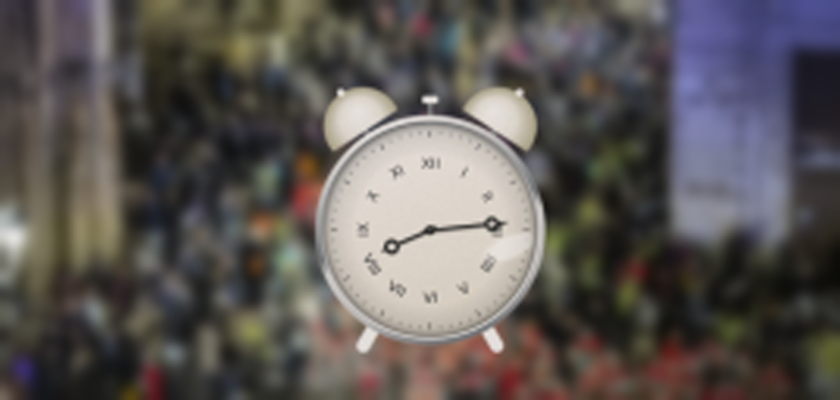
8:14
